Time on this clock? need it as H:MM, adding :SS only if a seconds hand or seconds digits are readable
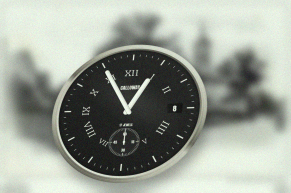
12:55
